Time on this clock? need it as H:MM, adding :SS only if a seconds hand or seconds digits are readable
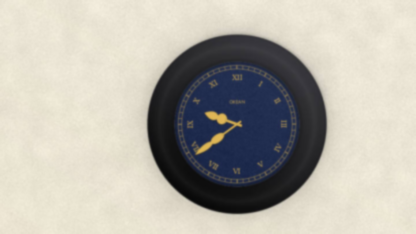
9:39
